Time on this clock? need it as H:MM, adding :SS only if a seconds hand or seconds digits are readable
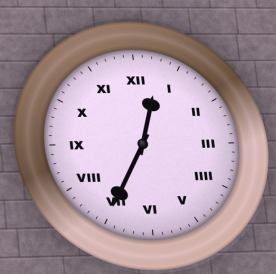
12:35
